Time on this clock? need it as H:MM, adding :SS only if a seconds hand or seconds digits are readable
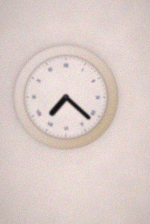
7:22
